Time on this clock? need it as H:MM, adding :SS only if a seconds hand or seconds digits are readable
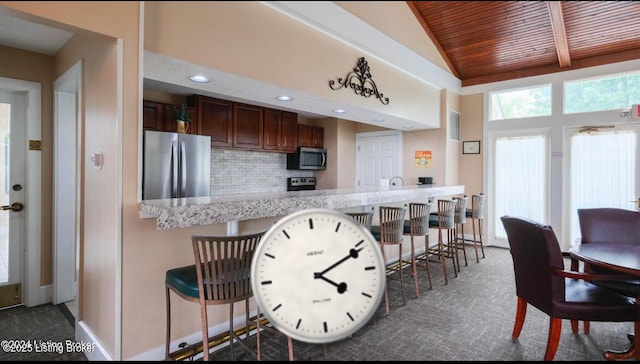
4:11
